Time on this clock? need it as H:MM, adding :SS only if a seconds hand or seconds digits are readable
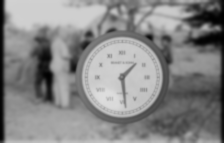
1:29
